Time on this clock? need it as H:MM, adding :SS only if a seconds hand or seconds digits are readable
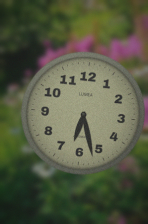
6:27
